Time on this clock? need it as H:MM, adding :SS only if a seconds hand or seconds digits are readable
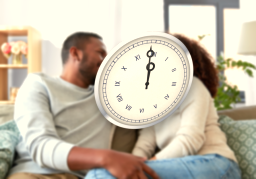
11:59
